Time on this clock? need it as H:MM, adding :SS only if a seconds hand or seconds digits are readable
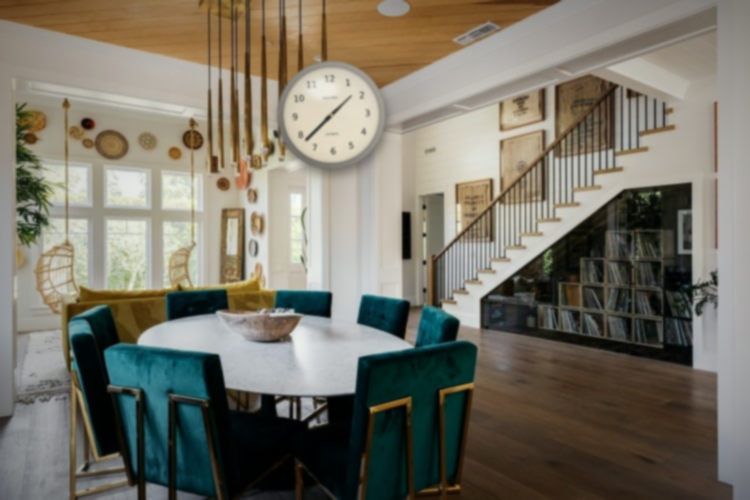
1:38
